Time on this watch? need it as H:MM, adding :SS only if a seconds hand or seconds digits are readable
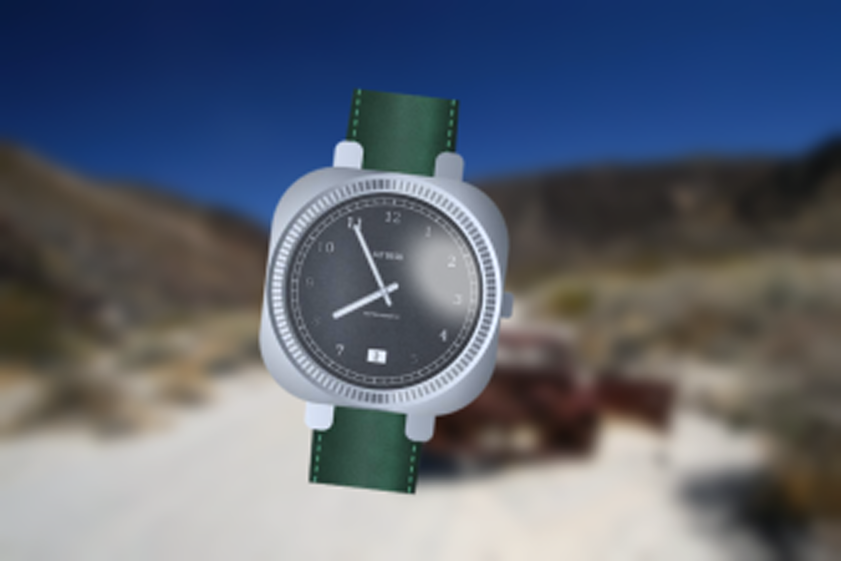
7:55
